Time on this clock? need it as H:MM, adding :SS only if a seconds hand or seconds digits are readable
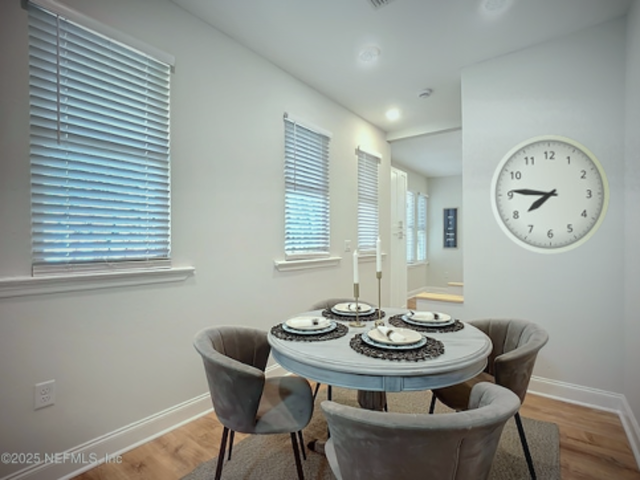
7:46
